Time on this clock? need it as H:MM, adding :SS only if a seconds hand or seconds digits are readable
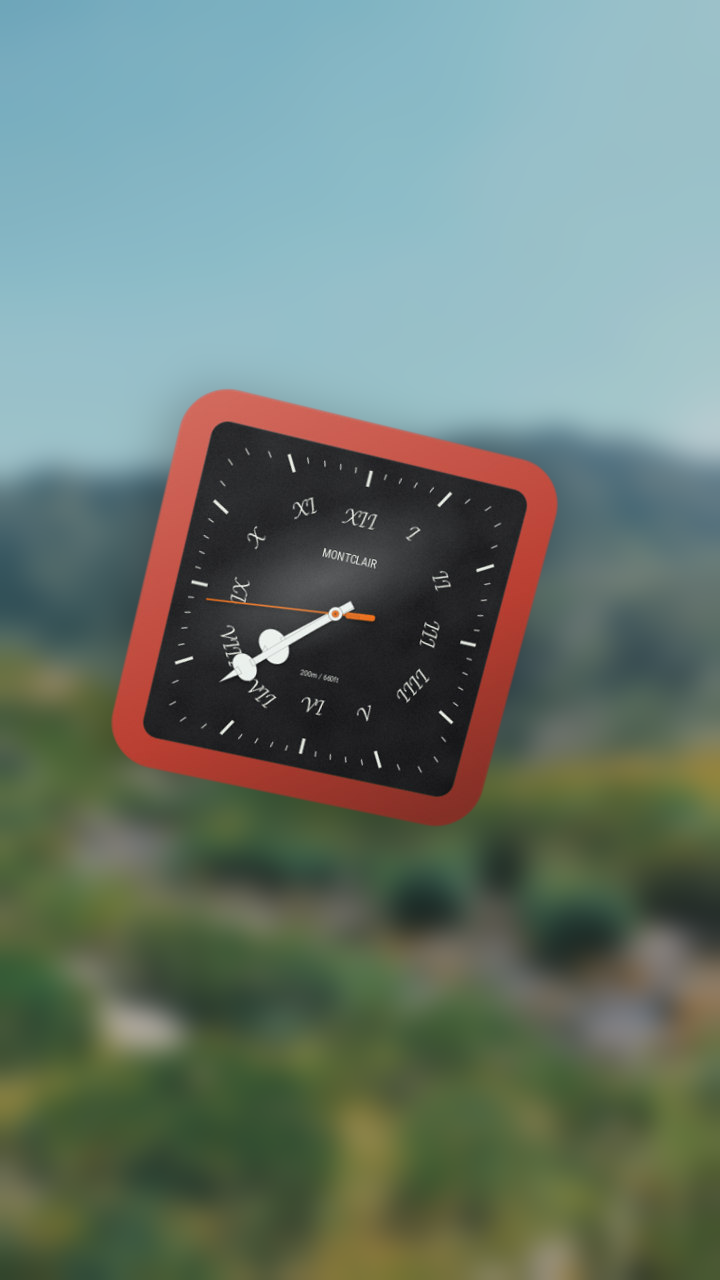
7:37:44
